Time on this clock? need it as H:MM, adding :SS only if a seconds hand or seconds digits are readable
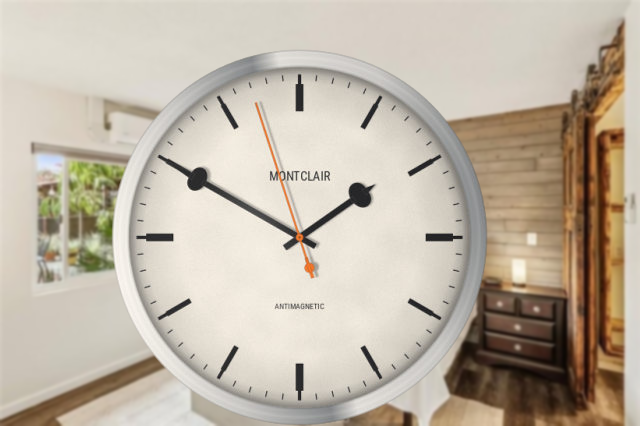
1:49:57
